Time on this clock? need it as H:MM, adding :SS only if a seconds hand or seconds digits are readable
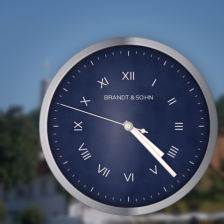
4:22:48
